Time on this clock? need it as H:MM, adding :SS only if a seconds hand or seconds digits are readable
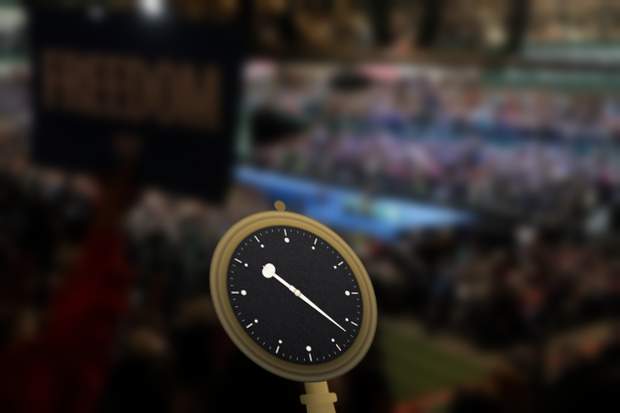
10:22
